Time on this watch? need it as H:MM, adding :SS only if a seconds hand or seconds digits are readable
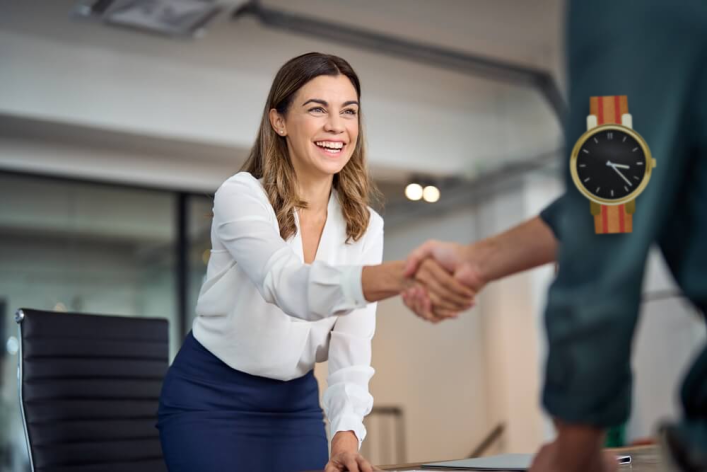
3:23
